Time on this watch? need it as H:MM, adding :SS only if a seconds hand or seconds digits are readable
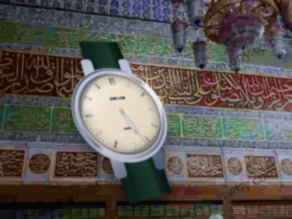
5:26
